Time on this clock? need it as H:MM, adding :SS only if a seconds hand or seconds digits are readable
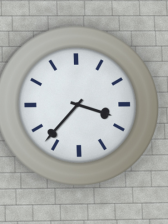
3:37
